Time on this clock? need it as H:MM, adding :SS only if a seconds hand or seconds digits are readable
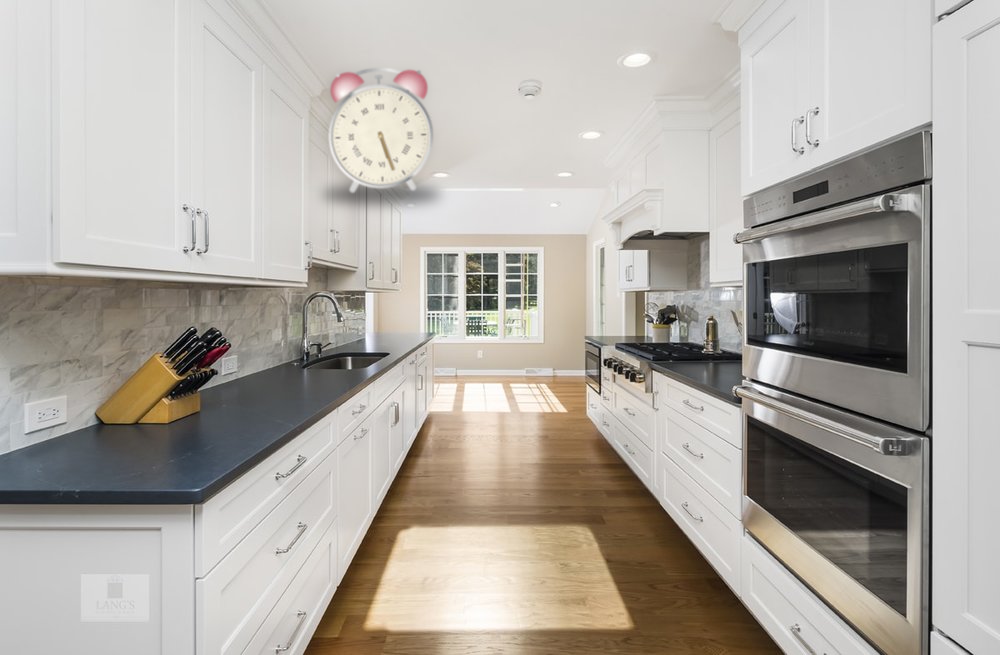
5:27
